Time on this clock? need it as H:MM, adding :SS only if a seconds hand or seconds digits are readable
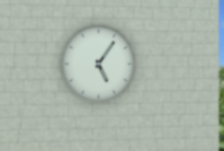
5:06
